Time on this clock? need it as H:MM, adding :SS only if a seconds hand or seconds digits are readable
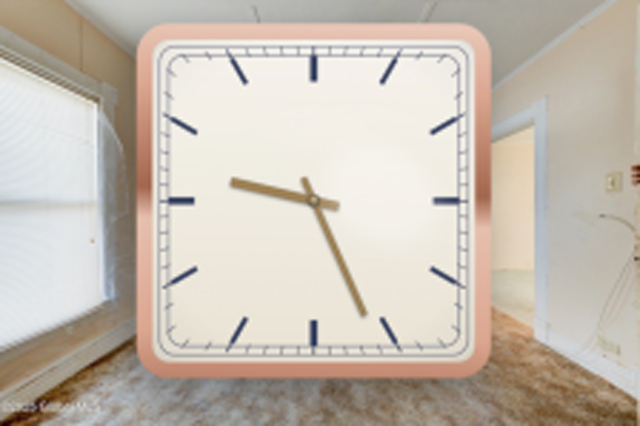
9:26
